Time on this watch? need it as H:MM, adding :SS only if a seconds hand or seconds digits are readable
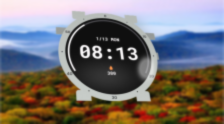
8:13
